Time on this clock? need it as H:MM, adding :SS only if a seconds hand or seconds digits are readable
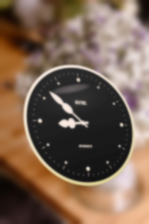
8:52
